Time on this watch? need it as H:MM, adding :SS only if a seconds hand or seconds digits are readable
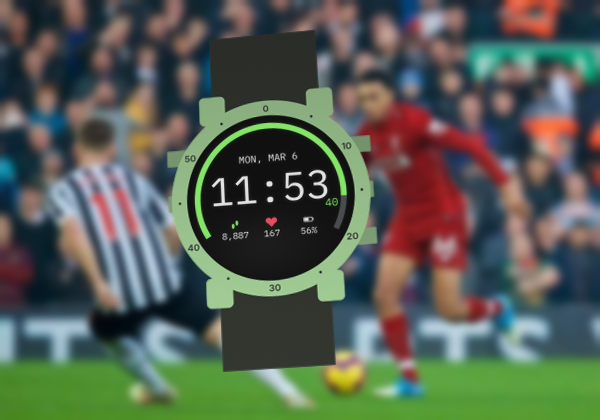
11:53:40
